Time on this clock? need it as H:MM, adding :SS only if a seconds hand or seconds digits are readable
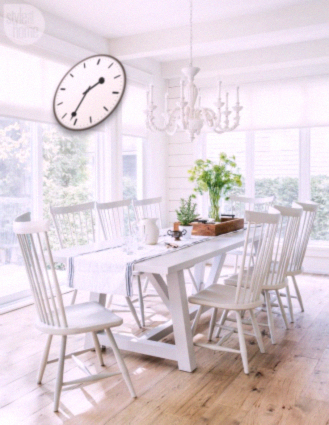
1:32
